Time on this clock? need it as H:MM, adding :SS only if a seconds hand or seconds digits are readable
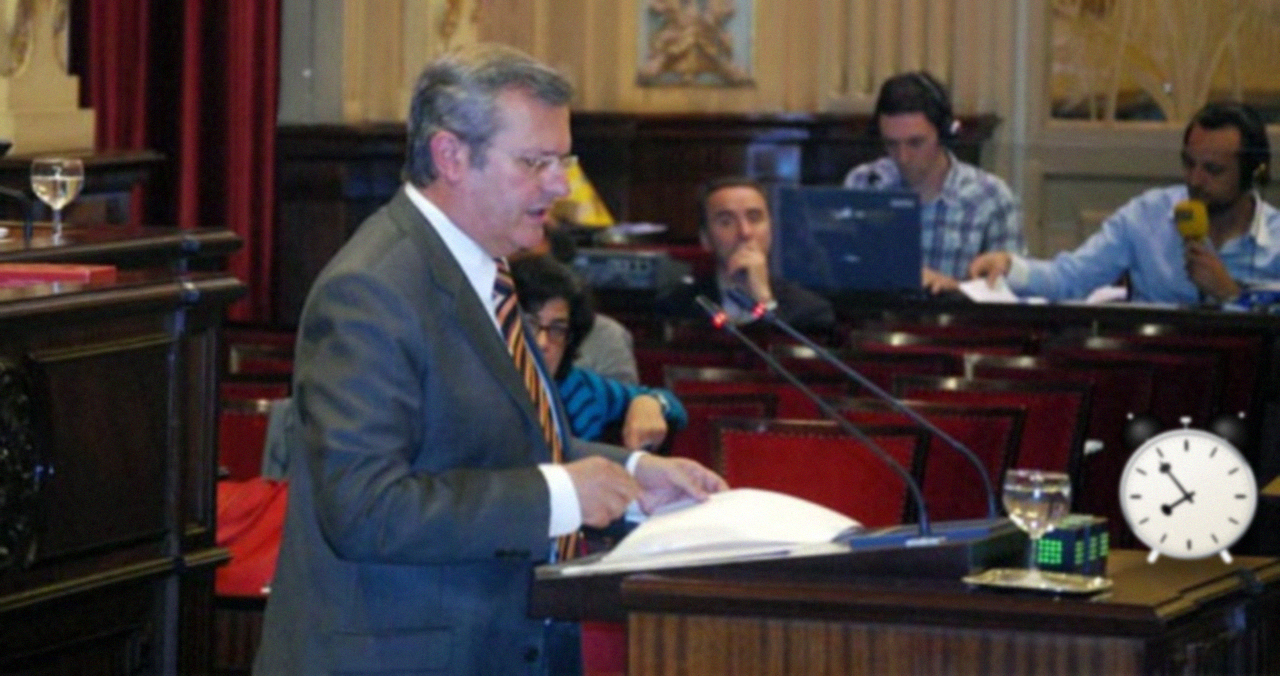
7:54
